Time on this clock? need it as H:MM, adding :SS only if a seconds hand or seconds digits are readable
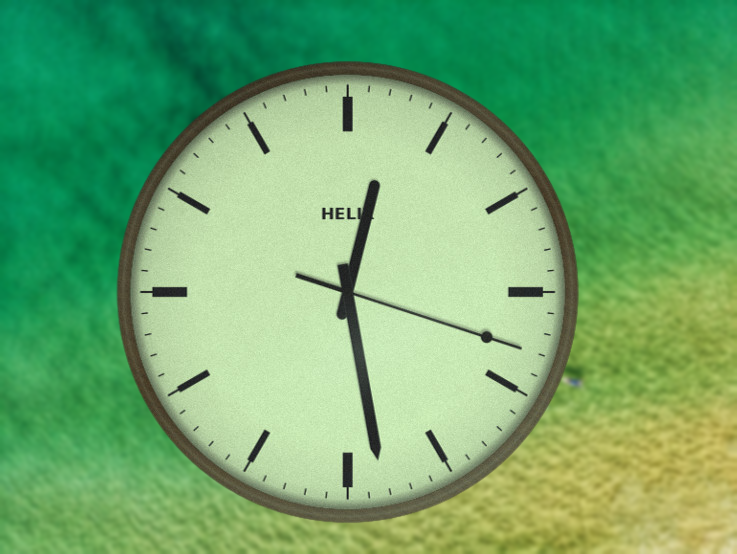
12:28:18
